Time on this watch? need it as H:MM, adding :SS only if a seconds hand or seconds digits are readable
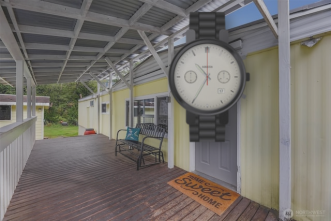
10:35
